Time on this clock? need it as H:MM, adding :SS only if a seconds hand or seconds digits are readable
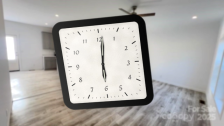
6:01
